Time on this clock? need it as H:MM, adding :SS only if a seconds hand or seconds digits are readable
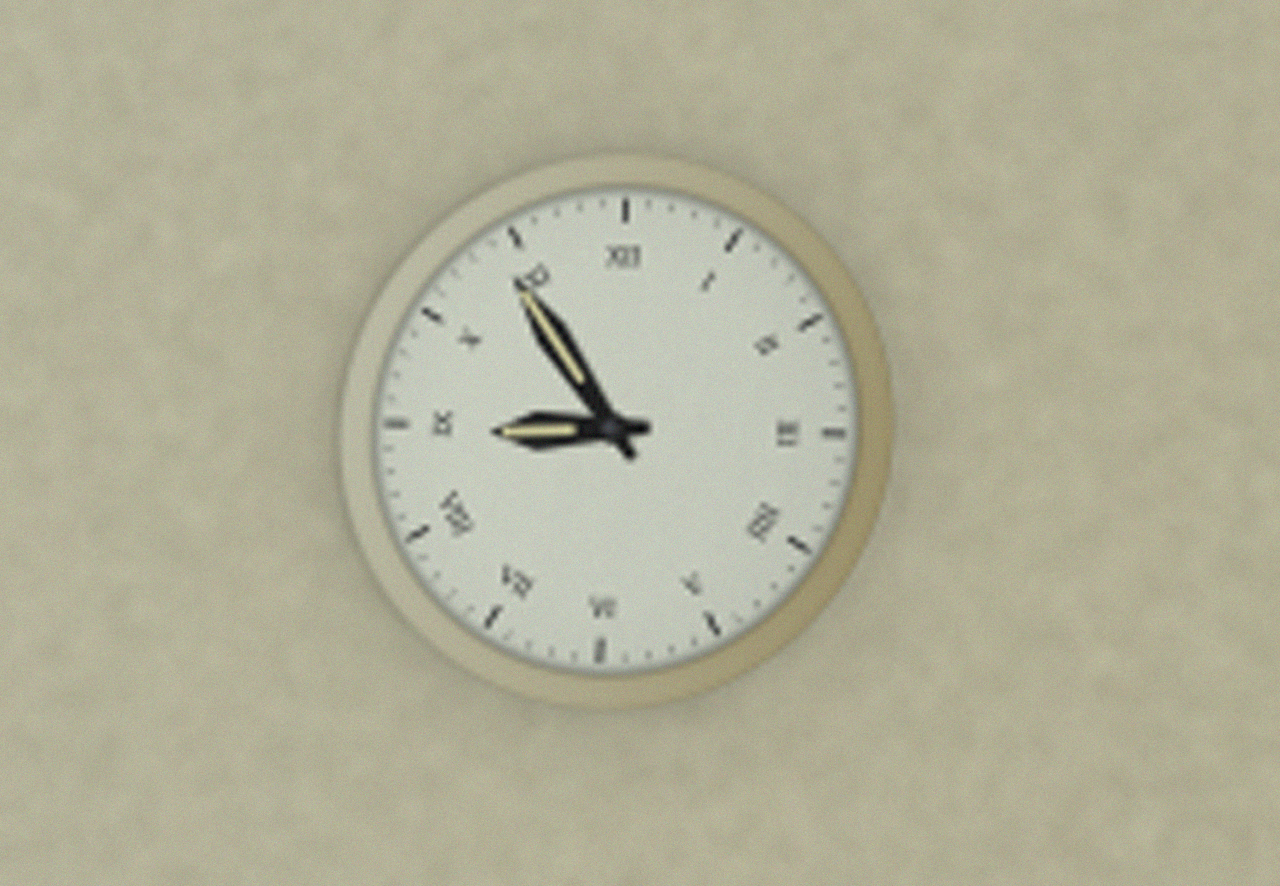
8:54
